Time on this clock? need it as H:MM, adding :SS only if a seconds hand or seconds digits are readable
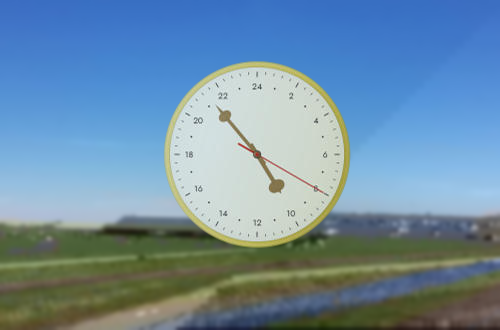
9:53:20
